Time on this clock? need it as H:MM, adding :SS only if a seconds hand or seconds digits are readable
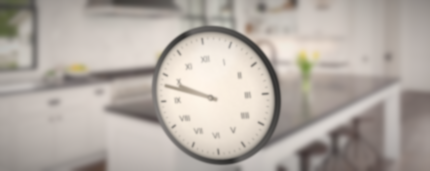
9:48
